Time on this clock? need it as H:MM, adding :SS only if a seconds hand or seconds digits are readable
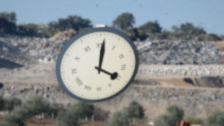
4:01
